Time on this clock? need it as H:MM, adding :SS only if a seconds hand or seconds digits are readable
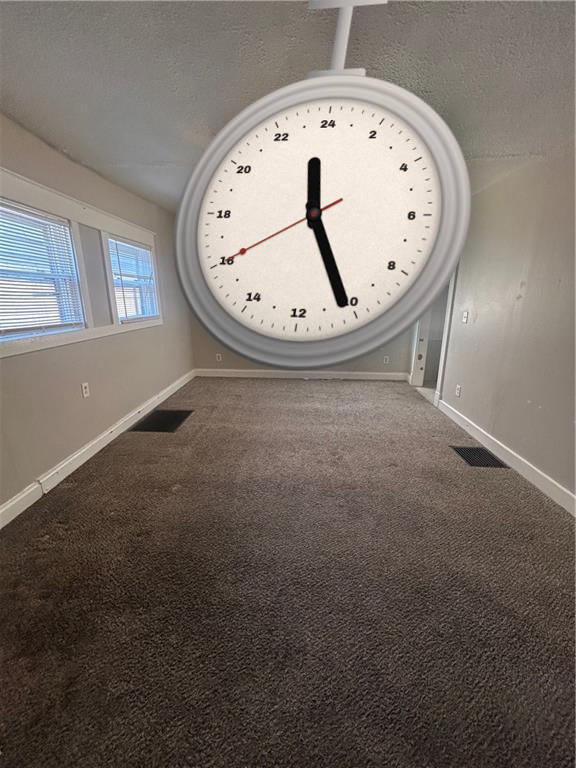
23:25:40
